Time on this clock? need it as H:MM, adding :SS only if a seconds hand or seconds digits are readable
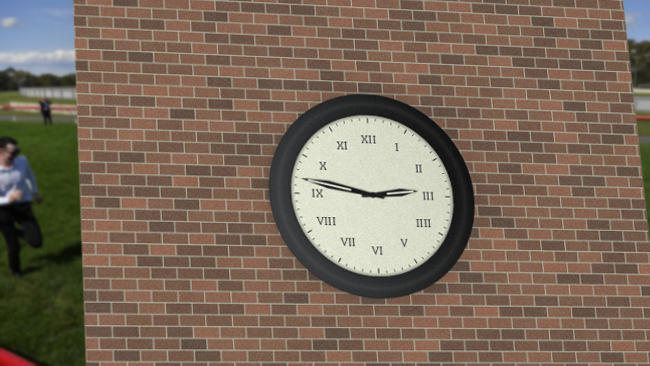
2:47
